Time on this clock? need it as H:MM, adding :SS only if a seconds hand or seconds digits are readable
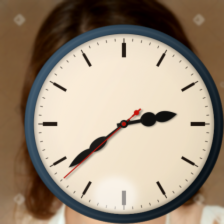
2:38:38
